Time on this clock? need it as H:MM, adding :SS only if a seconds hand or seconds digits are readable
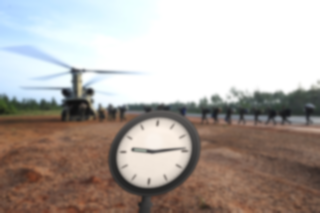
9:14
